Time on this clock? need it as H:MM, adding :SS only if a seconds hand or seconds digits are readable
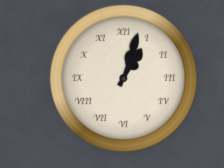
1:03
